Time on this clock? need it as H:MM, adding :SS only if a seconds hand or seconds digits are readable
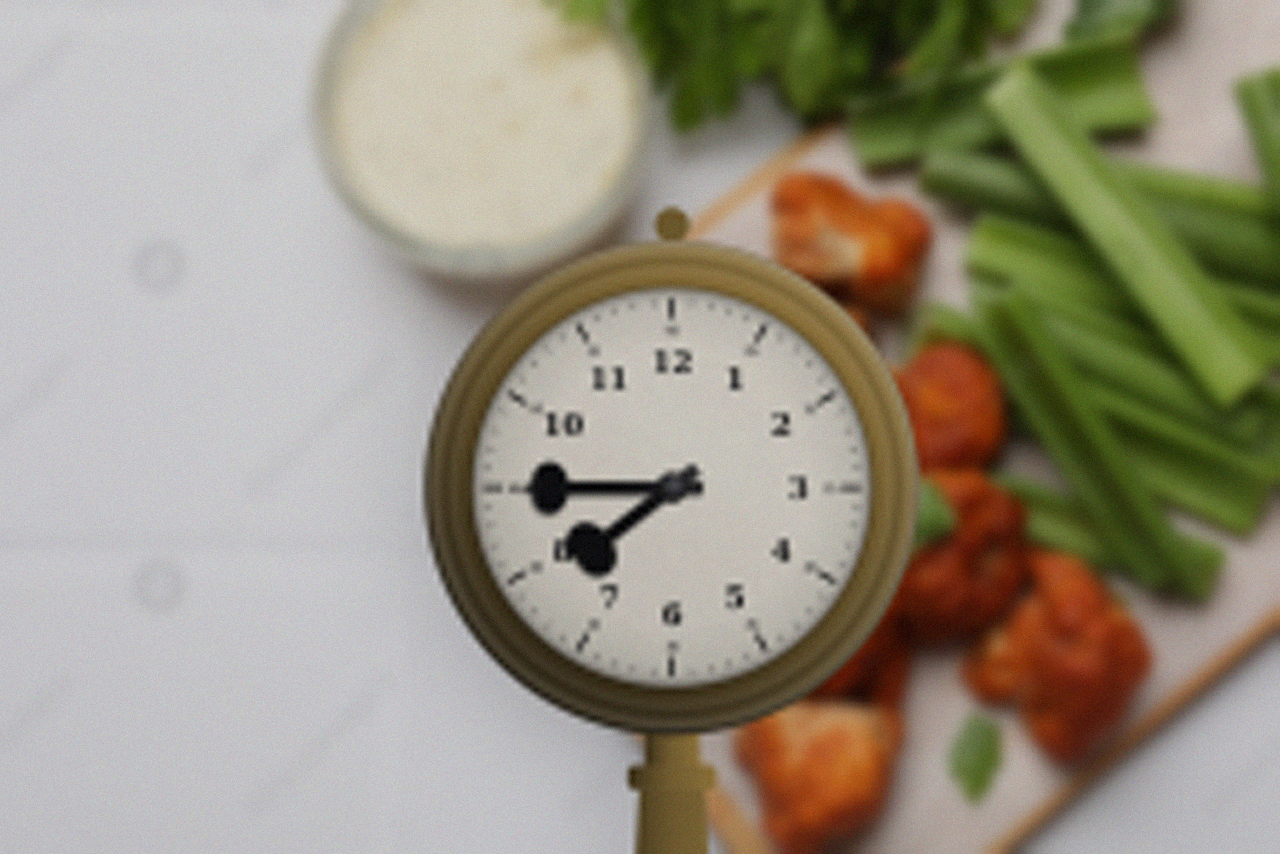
7:45
